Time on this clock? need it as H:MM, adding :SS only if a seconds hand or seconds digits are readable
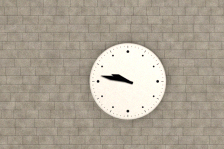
9:47
